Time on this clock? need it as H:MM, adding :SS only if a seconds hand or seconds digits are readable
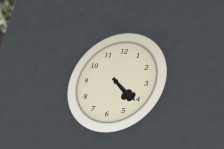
4:21
